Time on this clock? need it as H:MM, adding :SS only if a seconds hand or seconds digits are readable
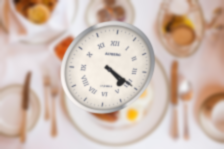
4:20
